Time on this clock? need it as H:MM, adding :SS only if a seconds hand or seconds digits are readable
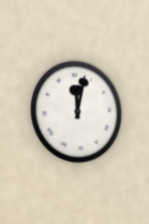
12:03
